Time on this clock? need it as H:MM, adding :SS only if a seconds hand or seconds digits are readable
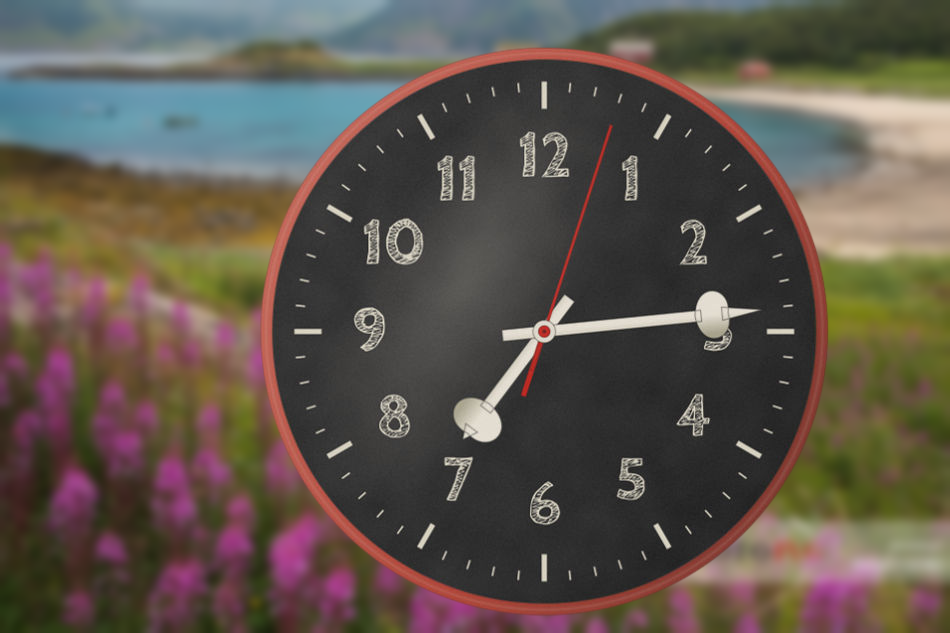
7:14:03
